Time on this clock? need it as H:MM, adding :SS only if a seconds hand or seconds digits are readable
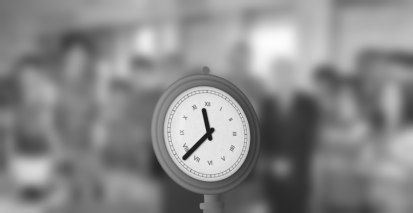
11:38
